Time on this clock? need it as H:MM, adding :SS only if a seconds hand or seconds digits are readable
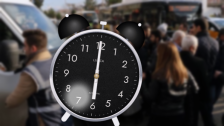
6:00
